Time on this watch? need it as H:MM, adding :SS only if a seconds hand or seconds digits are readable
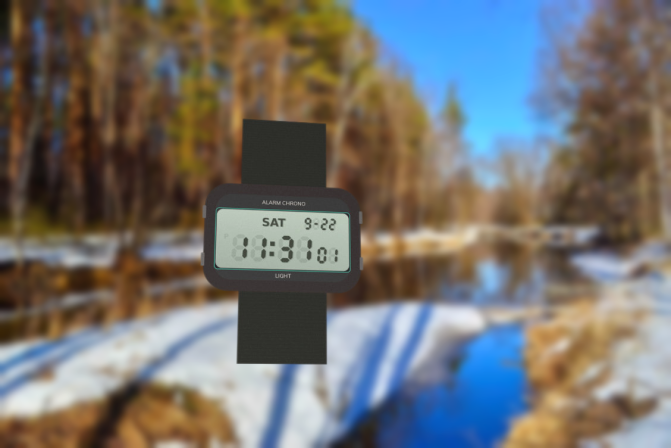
11:31:01
